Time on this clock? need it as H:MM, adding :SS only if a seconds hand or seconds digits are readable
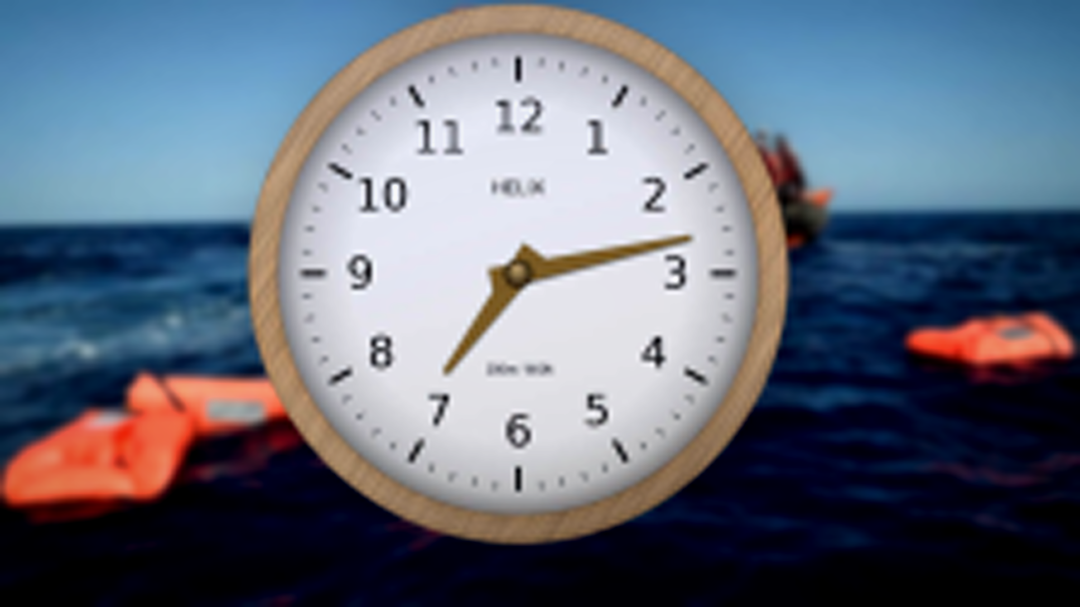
7:13
